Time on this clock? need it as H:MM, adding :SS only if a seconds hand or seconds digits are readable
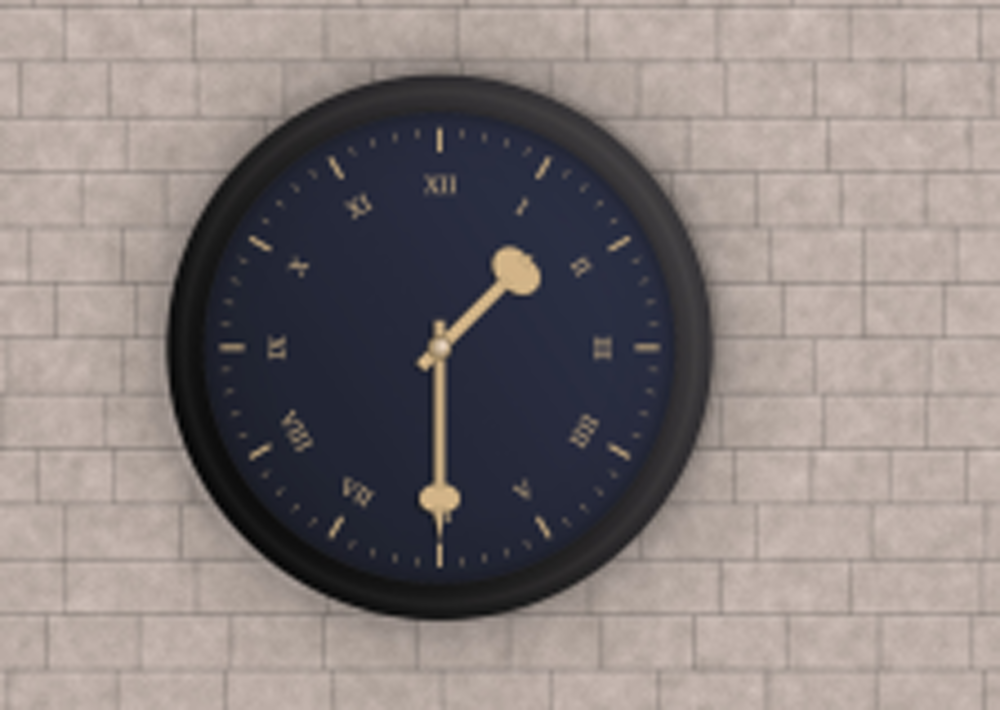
1:30
